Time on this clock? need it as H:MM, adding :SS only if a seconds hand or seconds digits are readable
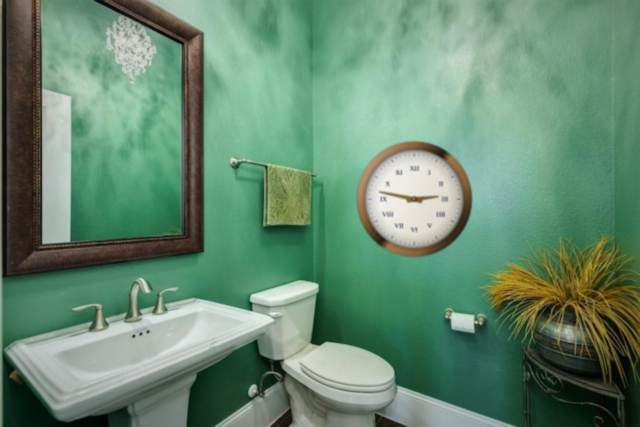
2:47
